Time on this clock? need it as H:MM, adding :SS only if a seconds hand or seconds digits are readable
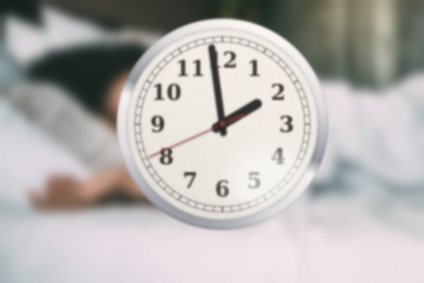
1:58:41
